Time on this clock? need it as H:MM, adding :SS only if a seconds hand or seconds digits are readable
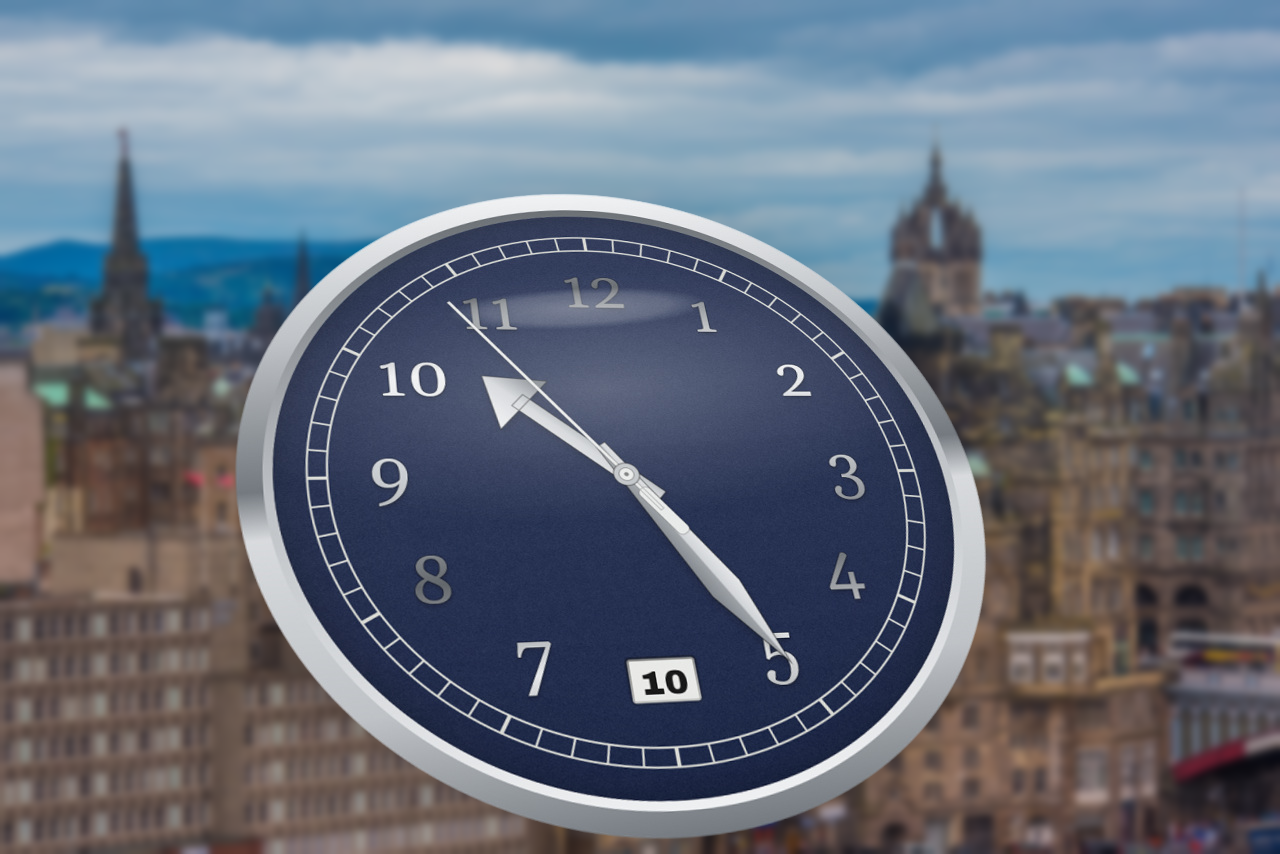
10:24:54
